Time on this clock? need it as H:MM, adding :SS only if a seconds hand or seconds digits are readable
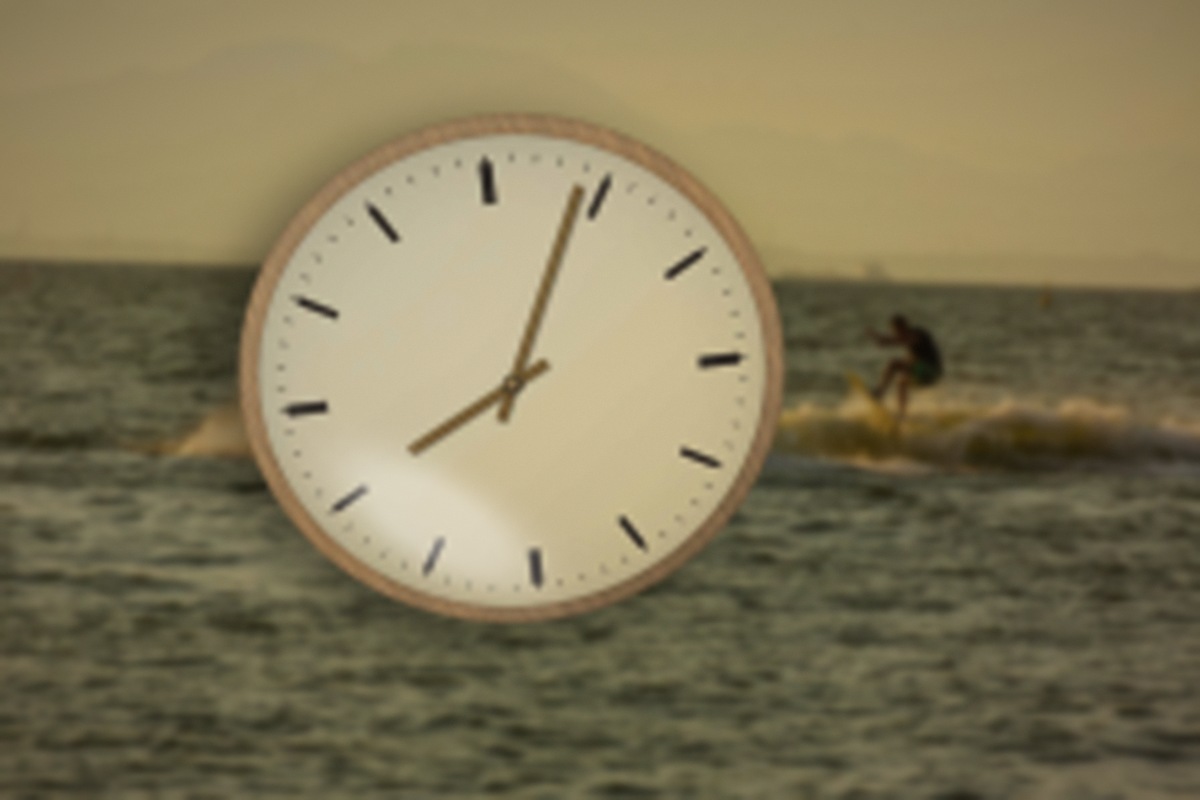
8:04
